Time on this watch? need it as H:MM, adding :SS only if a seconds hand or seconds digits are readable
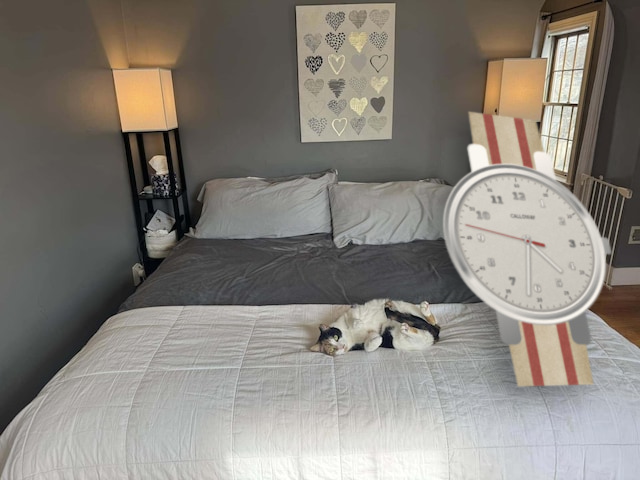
4:31:47
